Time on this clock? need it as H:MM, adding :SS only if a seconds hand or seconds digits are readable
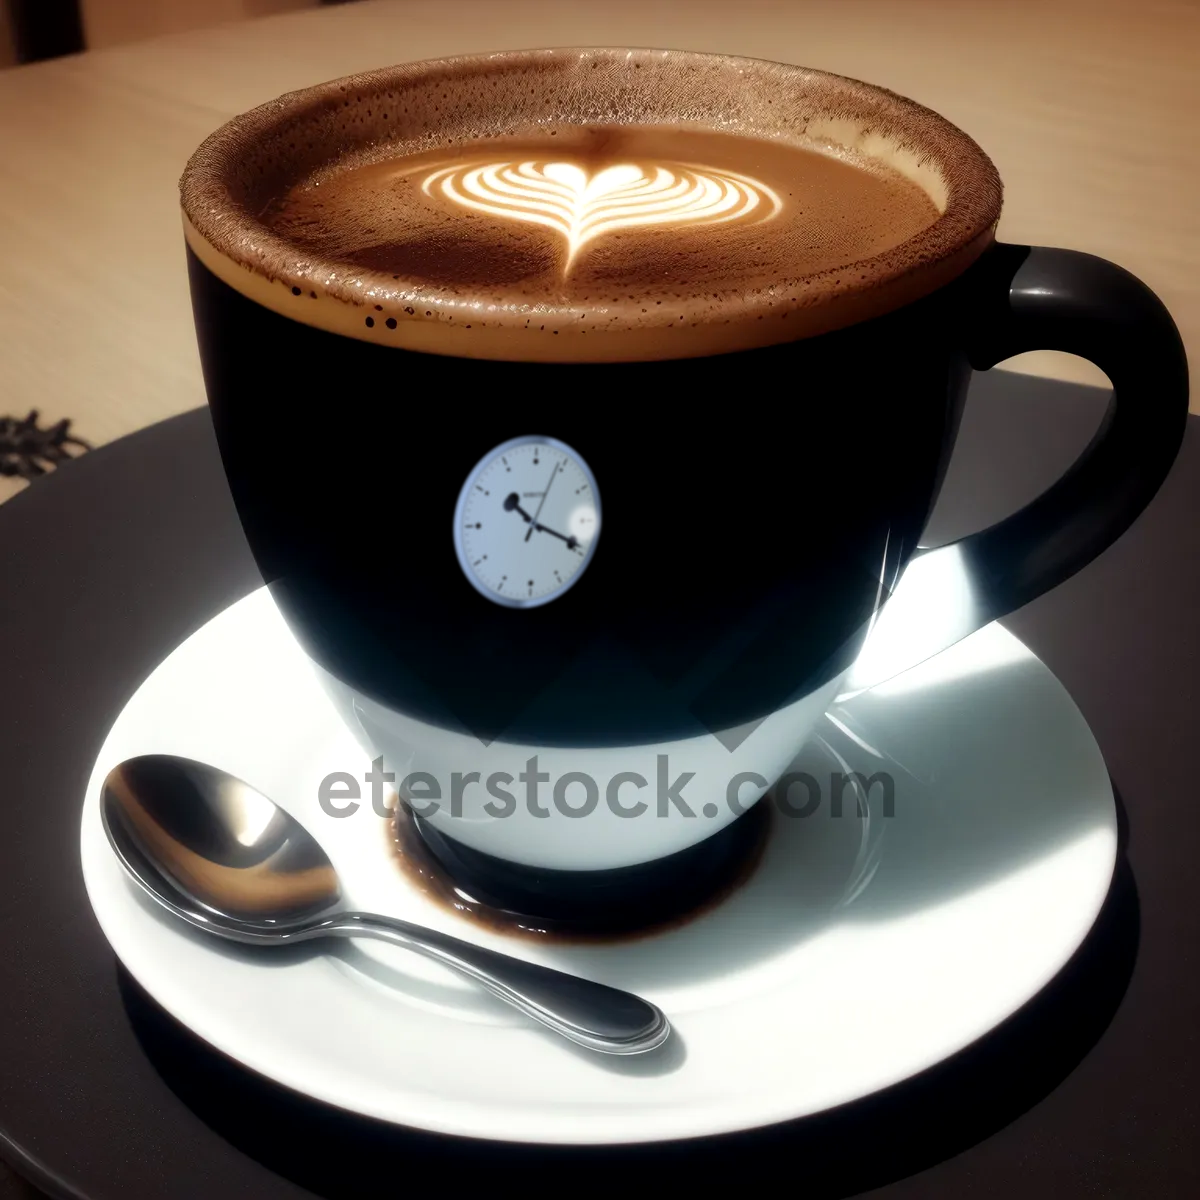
10:19:04
